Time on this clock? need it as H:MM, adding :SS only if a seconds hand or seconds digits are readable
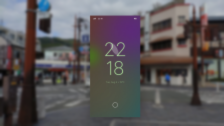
22:18
